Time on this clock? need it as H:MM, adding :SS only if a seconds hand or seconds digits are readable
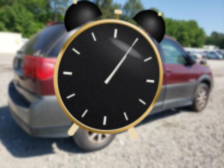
1:05
